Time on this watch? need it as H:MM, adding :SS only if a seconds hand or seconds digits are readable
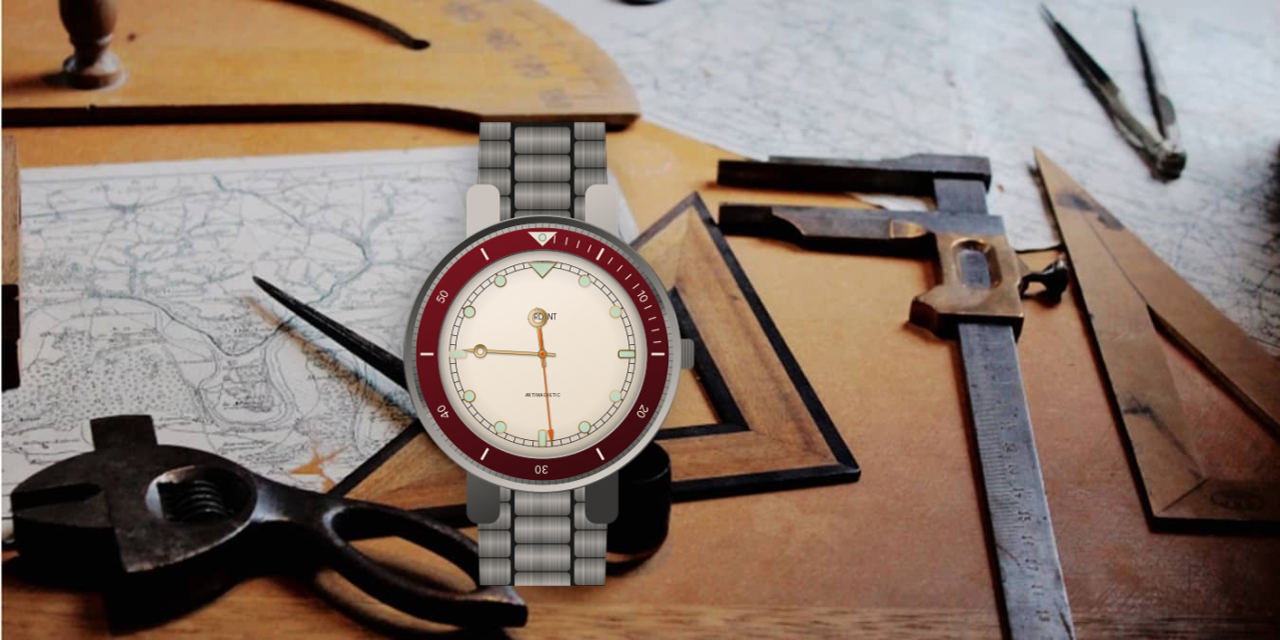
11:45:29
